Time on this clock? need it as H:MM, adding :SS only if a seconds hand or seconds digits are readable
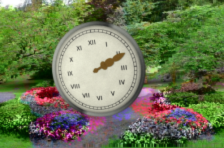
2:11
